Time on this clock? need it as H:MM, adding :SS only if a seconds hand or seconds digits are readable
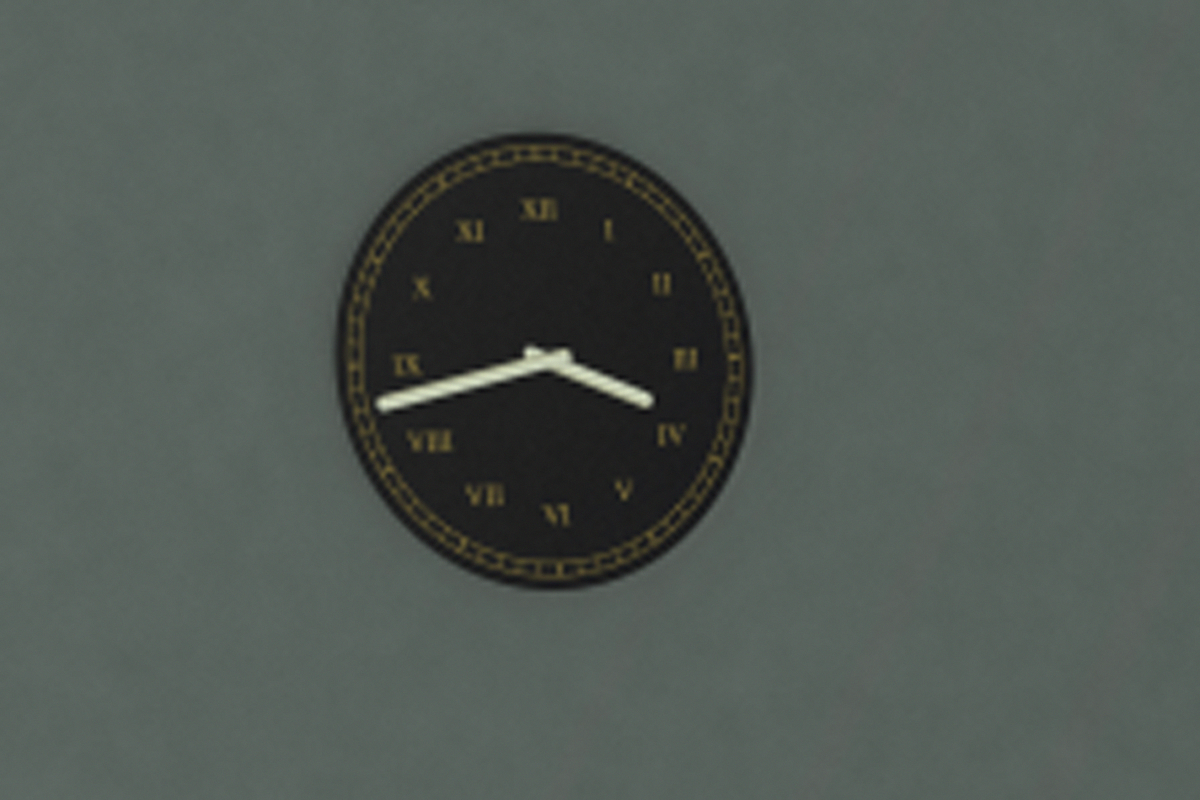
3:43
